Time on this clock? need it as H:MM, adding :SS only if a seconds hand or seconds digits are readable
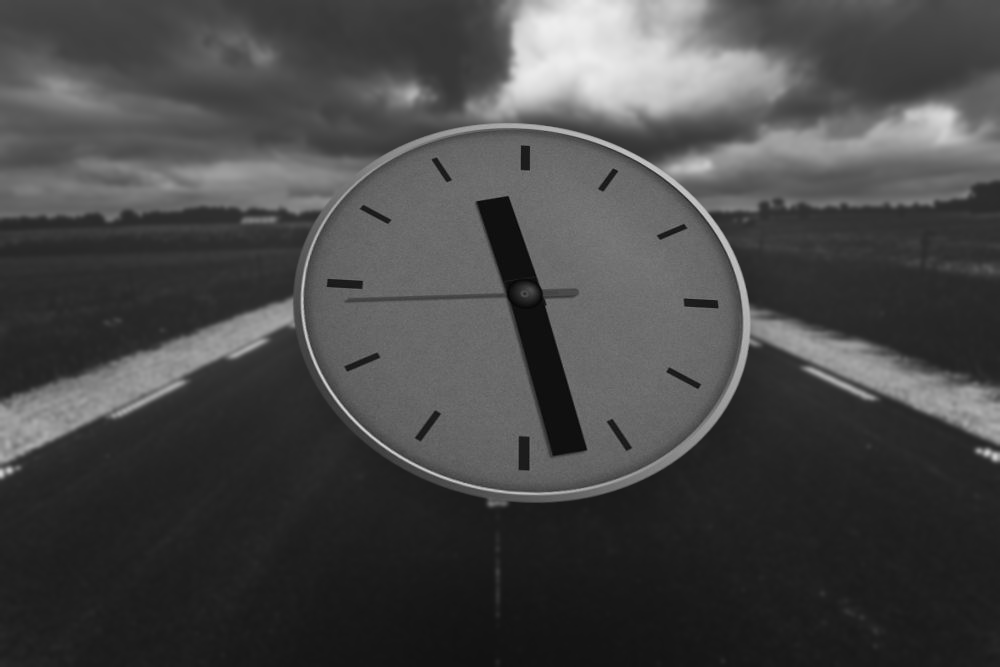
11:27:44
